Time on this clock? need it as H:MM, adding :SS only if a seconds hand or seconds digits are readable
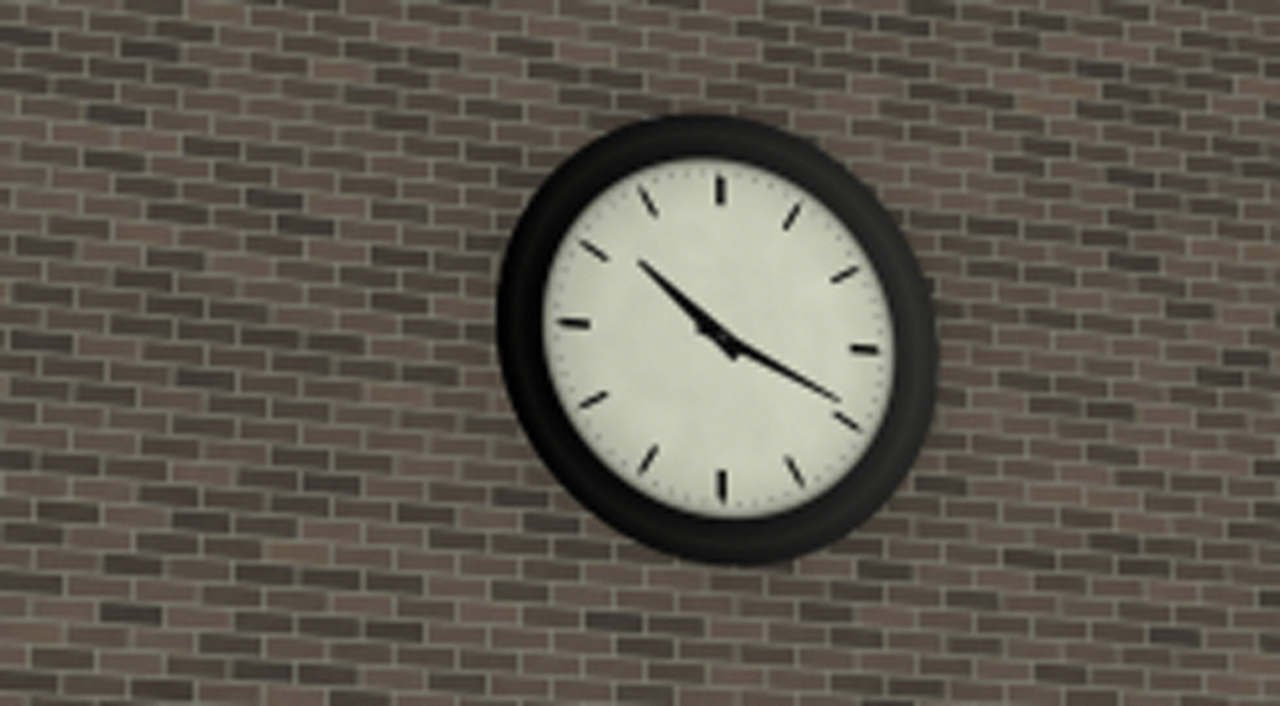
10:19
